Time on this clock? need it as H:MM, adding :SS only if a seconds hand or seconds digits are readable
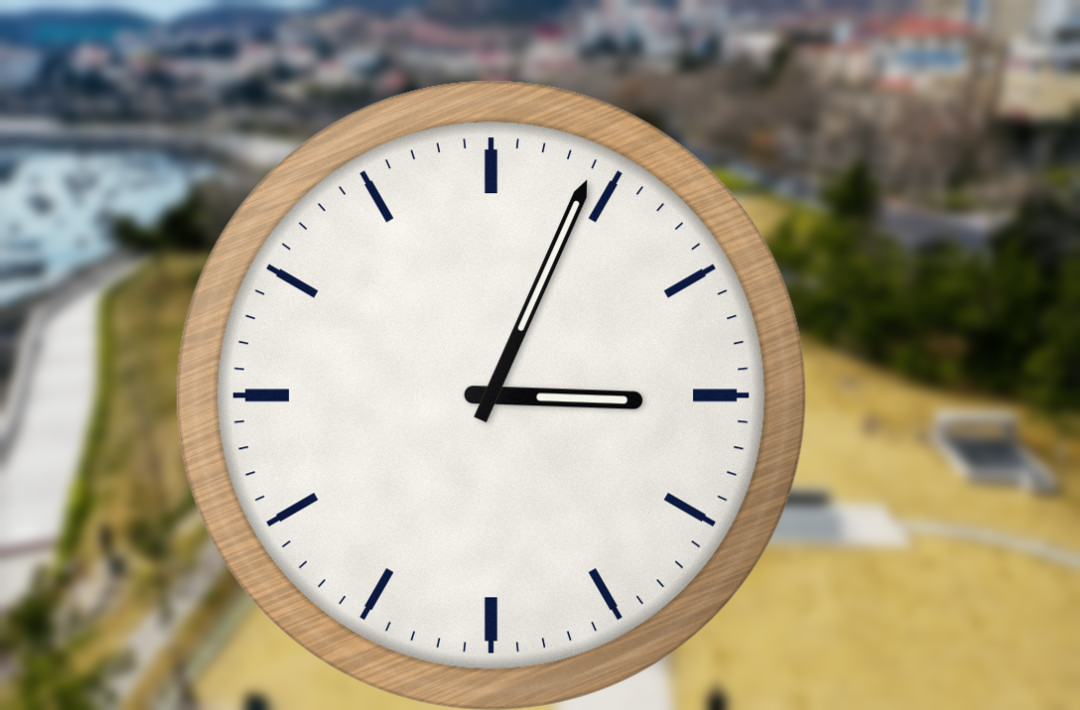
3:04
